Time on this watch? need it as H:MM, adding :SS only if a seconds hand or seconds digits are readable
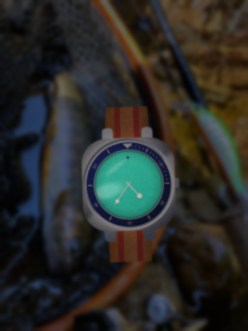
4:36
